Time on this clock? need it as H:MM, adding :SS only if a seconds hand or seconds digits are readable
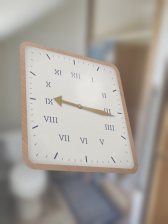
9:16
